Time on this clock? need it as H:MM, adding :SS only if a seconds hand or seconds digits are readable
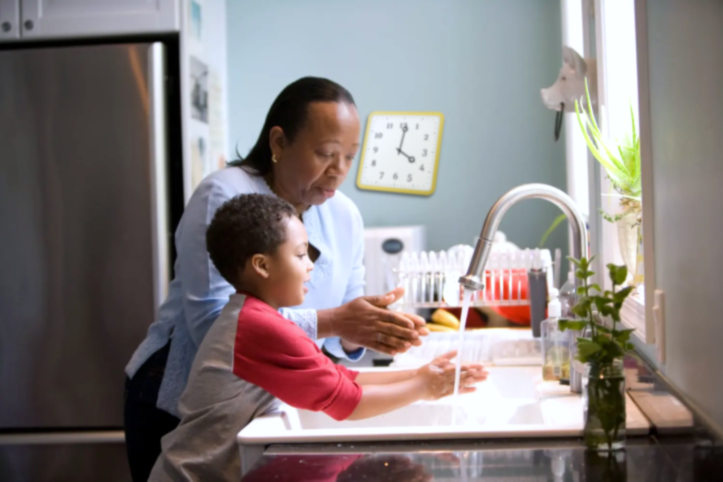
4:01
